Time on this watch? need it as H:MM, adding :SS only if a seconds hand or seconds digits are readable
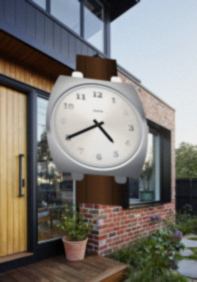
4:40
